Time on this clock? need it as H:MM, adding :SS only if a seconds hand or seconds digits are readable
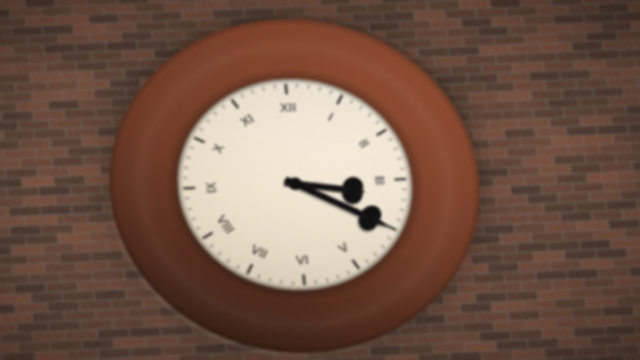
3:20
